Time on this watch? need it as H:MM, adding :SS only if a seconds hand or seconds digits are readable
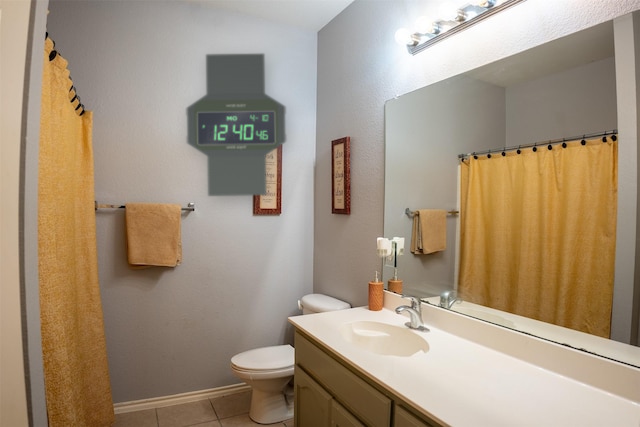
12:40
